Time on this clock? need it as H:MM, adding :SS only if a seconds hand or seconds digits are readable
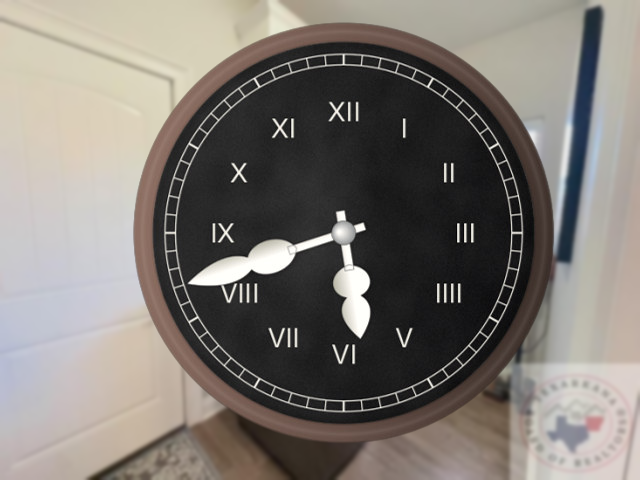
5:42
